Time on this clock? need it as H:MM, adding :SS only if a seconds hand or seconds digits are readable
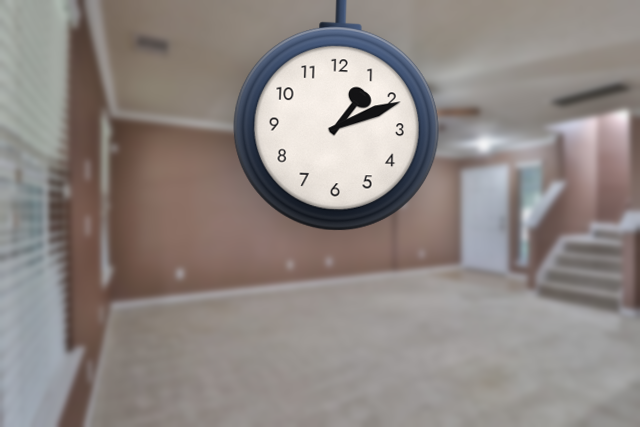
1:11
